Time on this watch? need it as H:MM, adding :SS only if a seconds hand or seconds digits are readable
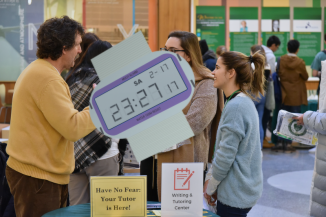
23:27:17
